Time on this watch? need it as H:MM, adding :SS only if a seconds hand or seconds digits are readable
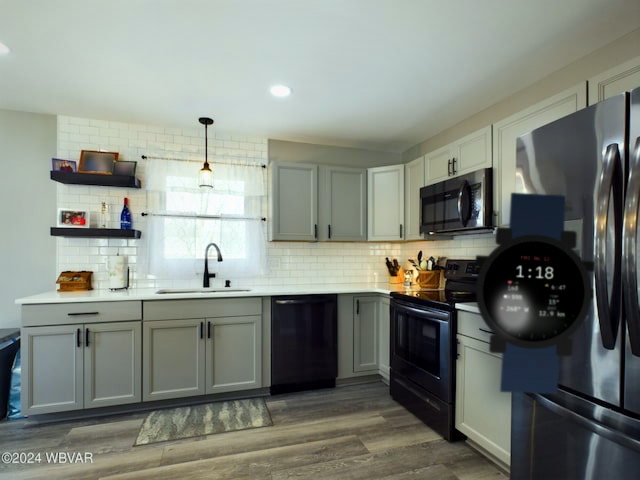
1:18
